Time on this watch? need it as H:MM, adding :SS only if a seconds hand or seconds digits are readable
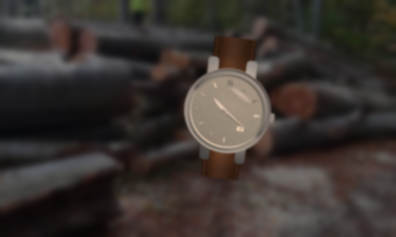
10:21
